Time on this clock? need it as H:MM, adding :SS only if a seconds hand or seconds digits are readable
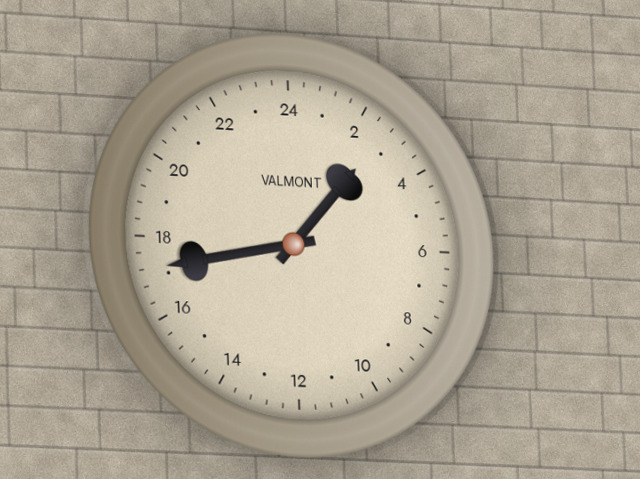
2:43
